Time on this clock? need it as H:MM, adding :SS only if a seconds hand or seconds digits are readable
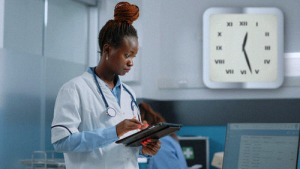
12:27
